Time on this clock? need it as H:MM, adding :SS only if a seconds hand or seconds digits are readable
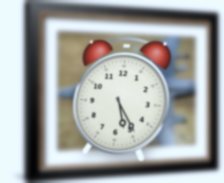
5:24
